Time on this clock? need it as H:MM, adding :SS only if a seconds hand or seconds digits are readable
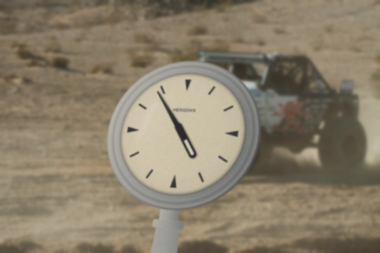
4:54
